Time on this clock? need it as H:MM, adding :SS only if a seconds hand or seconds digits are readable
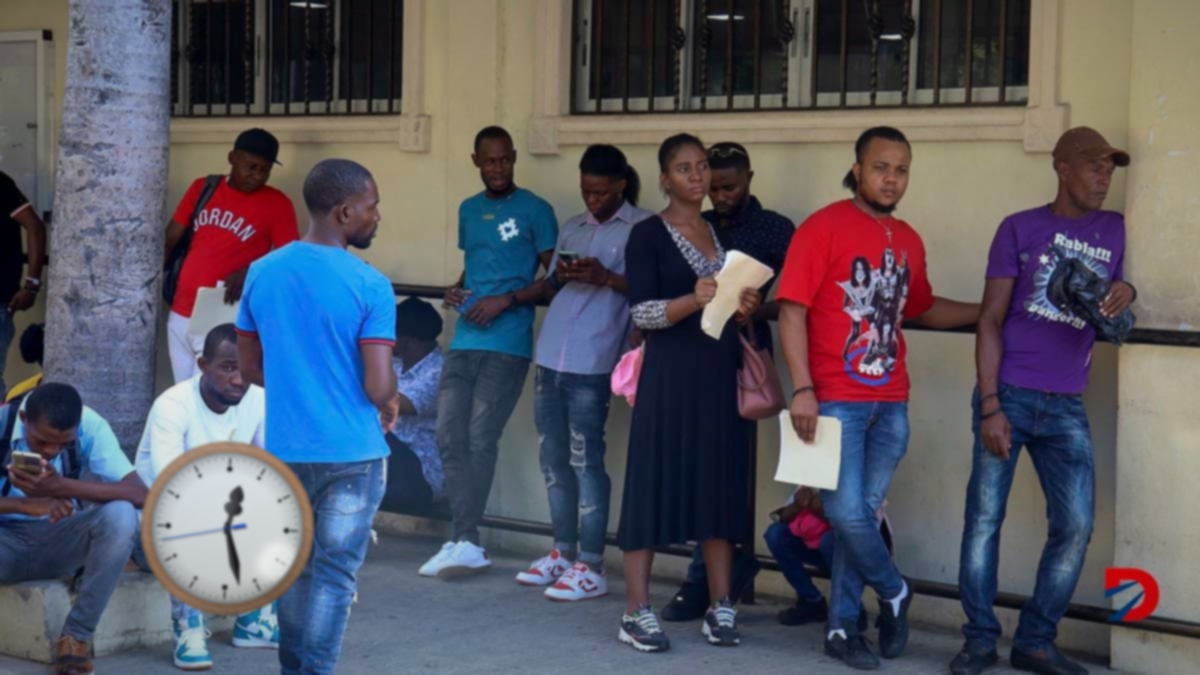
12:27:43
